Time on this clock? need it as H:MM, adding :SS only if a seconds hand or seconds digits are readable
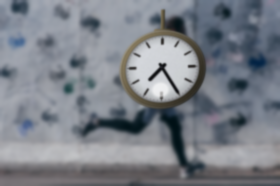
7:25
